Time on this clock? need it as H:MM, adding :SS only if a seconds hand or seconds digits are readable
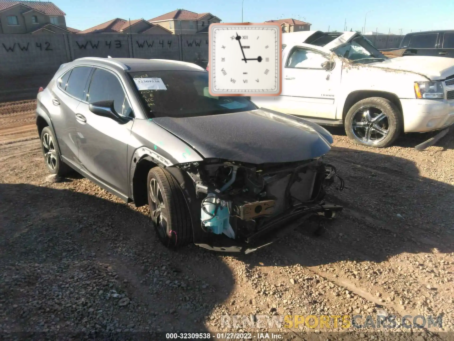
2:57
